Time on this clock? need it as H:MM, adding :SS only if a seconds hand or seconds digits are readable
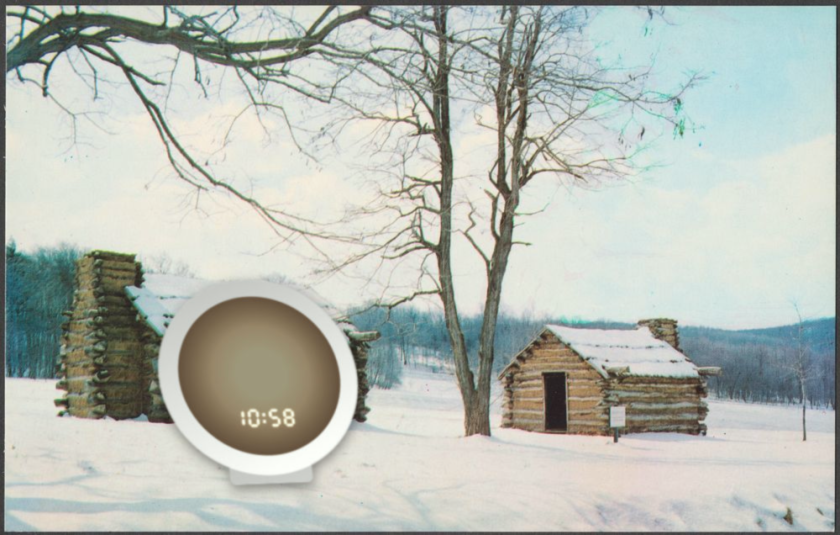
10:58
